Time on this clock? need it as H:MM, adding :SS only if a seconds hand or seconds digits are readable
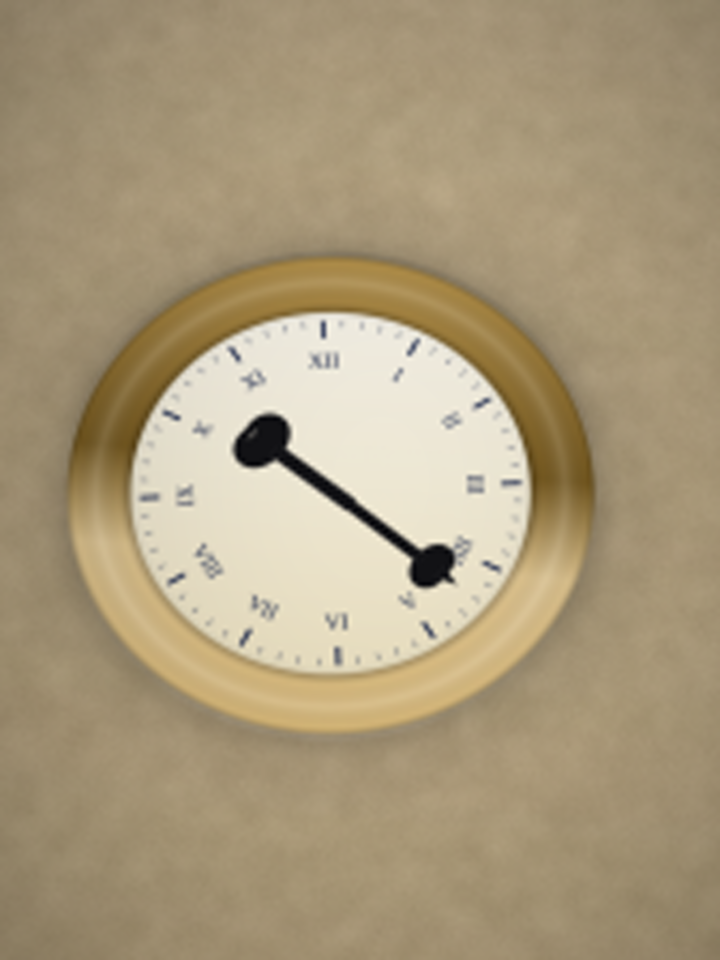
10:22
